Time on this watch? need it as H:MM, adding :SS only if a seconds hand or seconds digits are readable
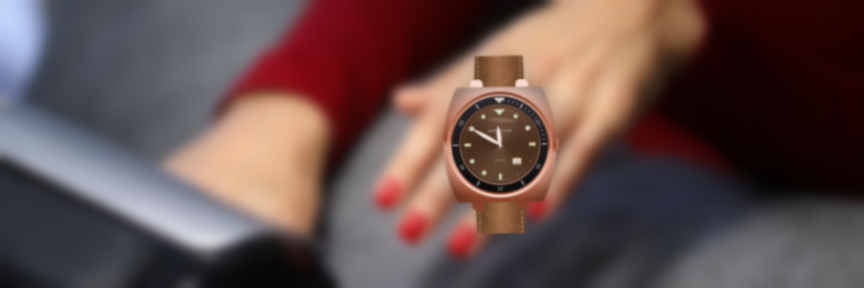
11:50
